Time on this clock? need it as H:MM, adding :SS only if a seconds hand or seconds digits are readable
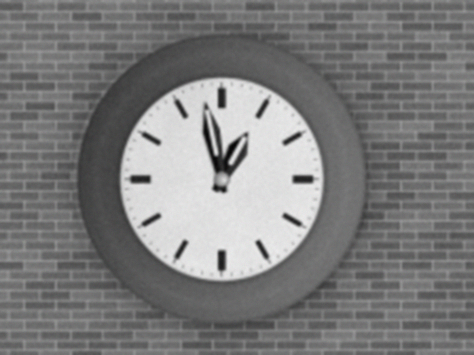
12:58
